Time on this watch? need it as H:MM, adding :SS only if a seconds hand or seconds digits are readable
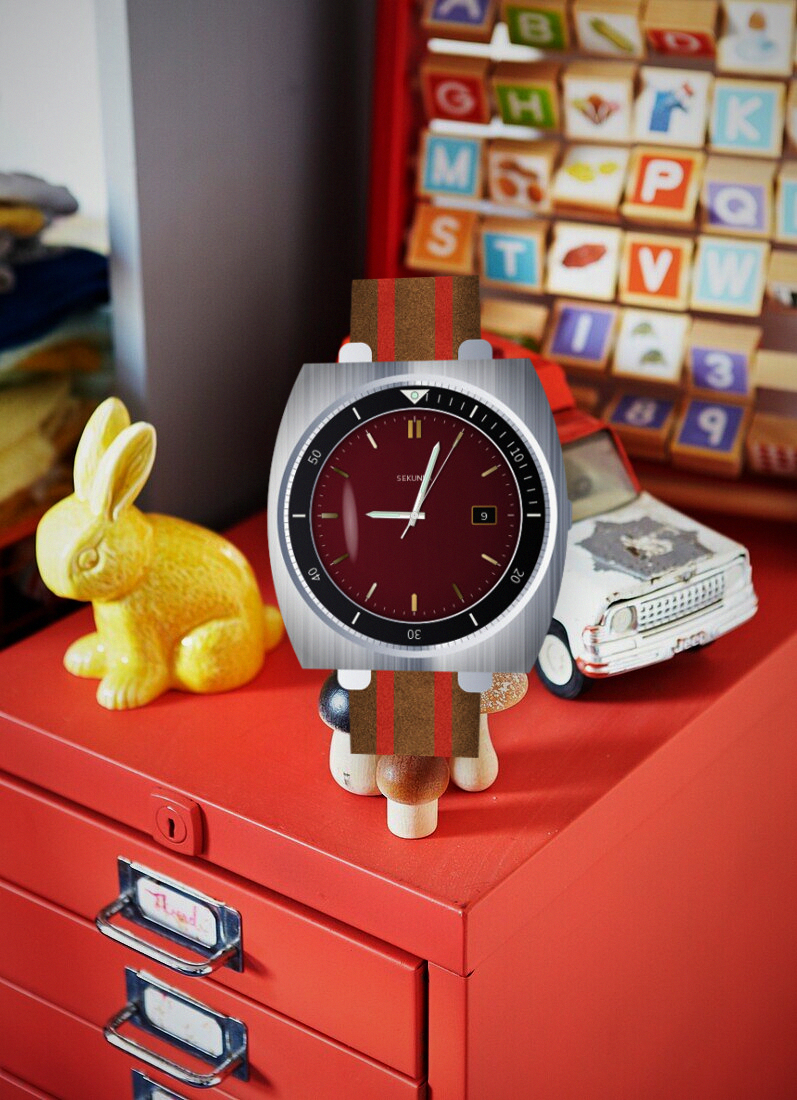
9:03:05
